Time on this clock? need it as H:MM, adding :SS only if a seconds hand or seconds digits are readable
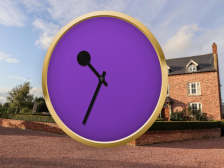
10:34
